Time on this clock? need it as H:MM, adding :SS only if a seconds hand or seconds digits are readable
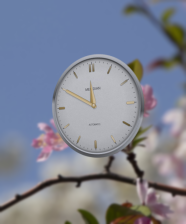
11:50
